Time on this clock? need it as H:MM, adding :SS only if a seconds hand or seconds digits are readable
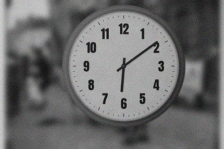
6:09
